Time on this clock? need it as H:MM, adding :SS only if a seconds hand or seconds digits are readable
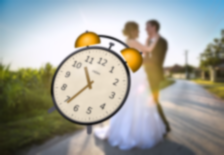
10:34
